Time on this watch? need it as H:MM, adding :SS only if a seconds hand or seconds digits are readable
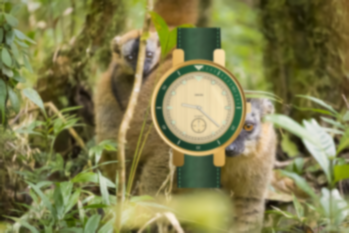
9:22
